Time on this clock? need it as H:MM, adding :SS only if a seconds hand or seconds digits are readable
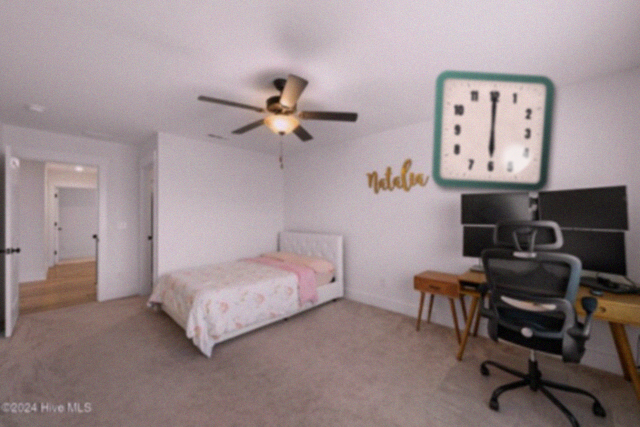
6:00
